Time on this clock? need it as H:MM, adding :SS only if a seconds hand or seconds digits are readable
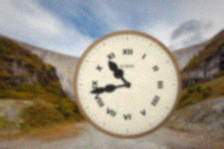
10:43
